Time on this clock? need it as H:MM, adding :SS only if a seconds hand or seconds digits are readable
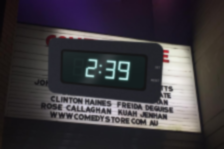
2:39
